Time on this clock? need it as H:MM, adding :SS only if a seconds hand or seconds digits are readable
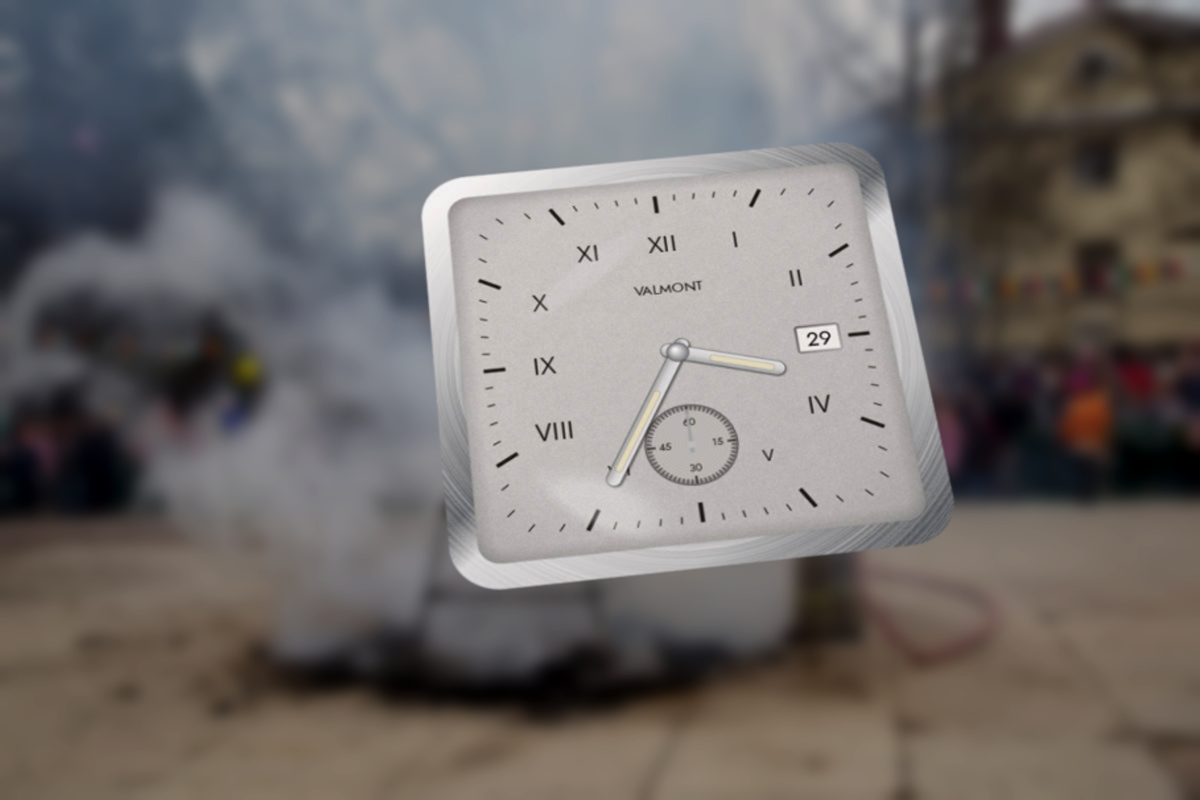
3:35
